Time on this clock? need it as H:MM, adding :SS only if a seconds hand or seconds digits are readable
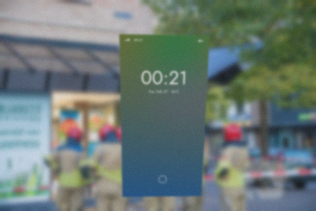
0:21
